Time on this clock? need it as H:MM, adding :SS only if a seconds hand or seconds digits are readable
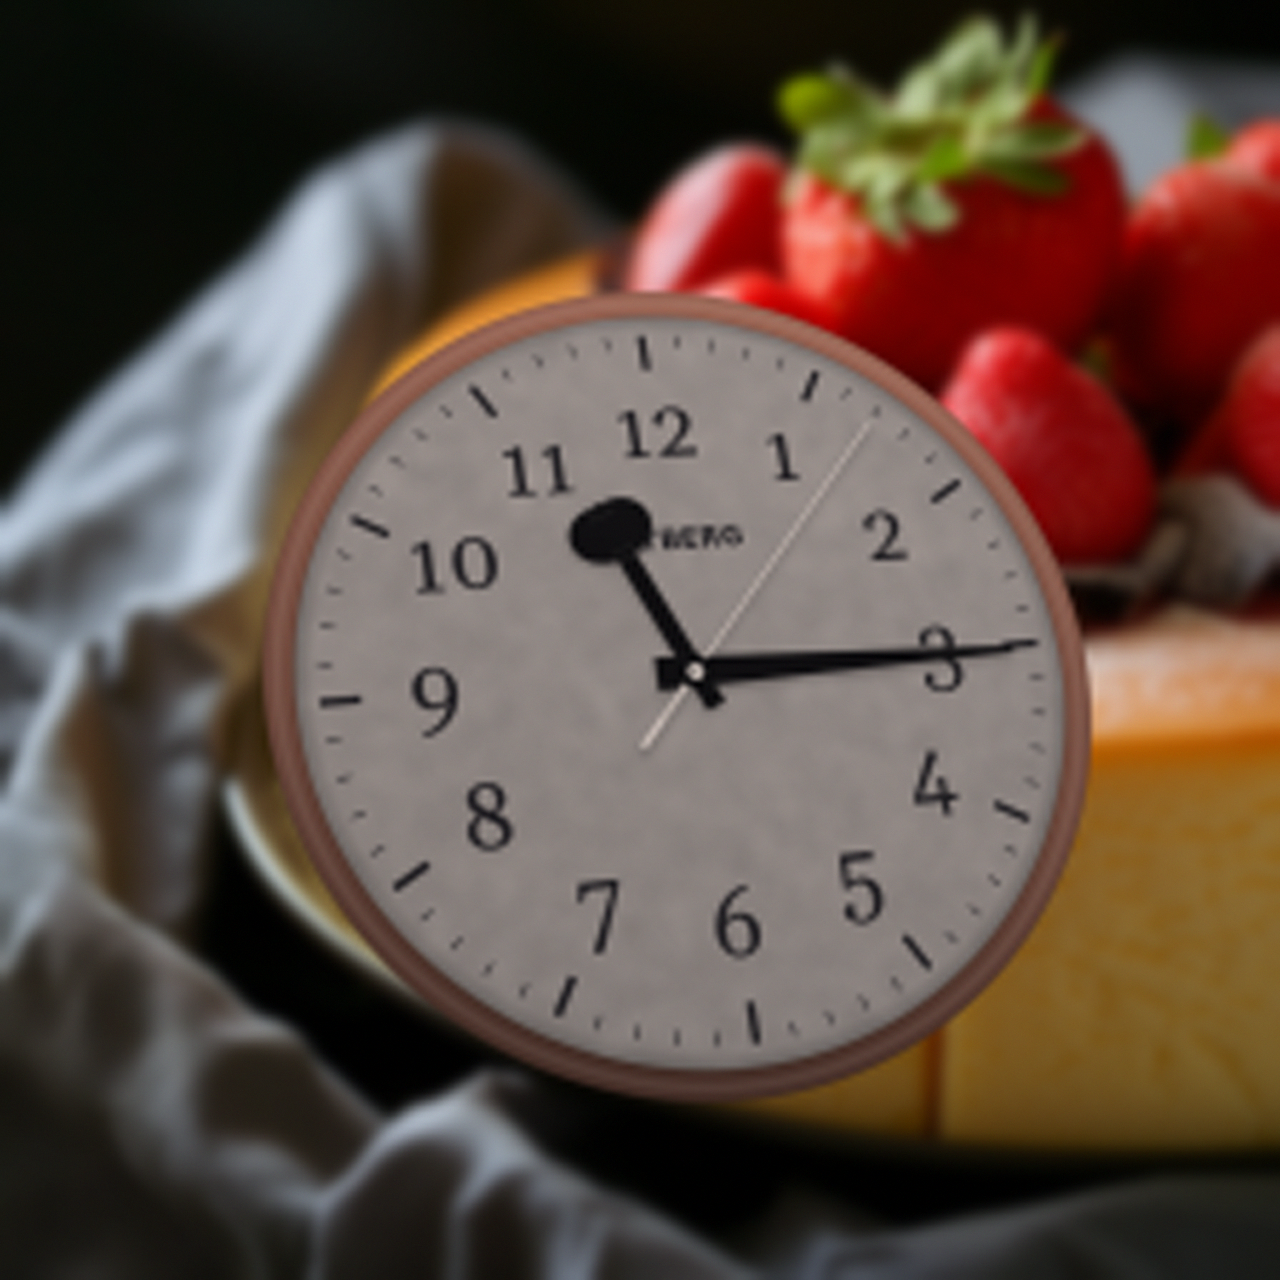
11:15:07
